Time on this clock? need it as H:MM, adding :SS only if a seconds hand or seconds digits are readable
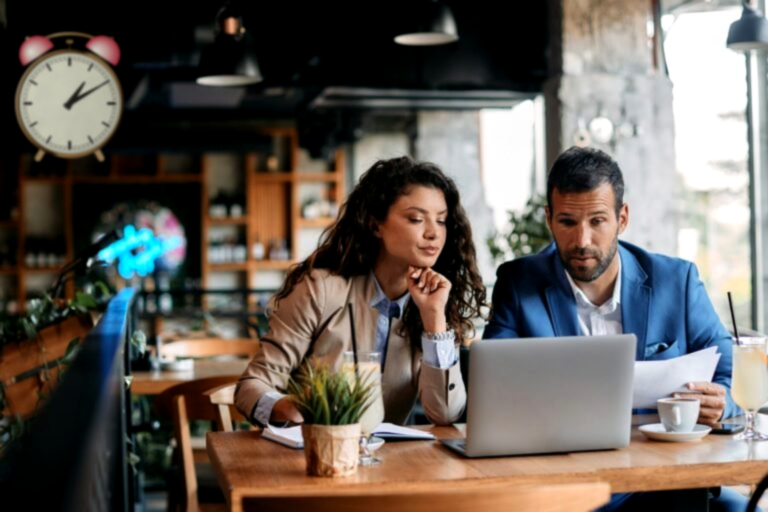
1:10
